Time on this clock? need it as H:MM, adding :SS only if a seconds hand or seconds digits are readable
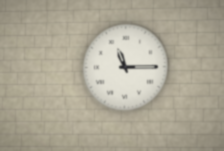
11:15
